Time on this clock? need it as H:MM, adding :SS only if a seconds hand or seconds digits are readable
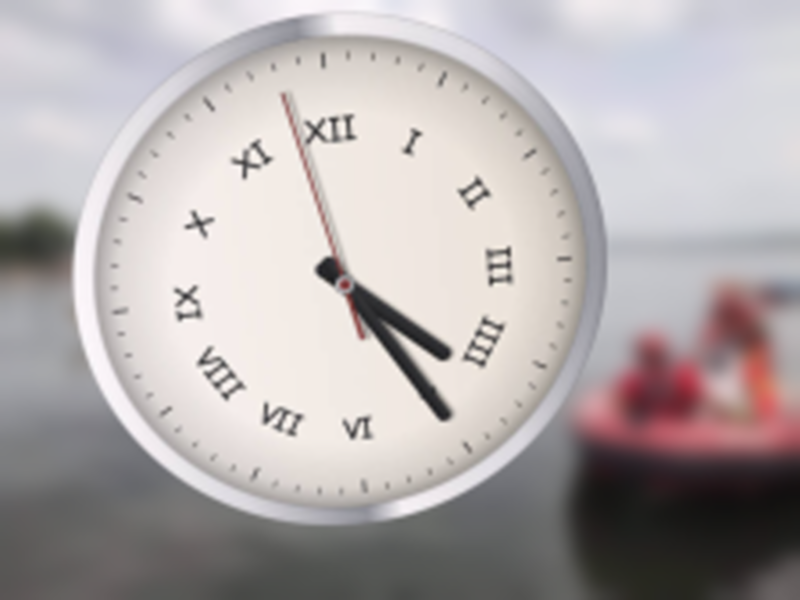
4:24:58
